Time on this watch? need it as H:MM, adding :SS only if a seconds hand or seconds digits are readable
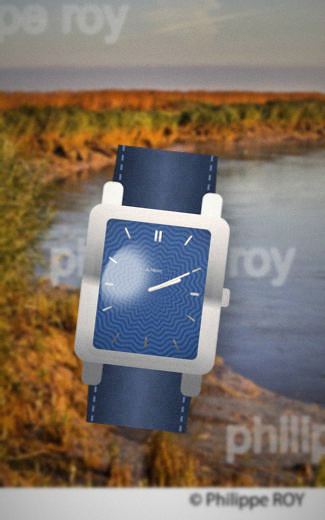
2:10
